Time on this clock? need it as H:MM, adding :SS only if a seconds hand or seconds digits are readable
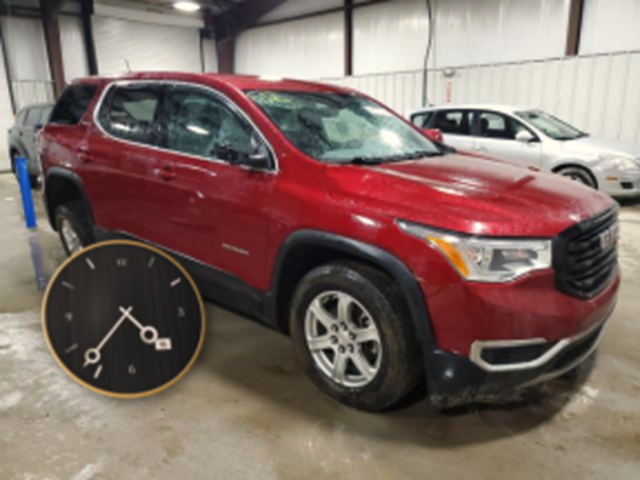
4:37
